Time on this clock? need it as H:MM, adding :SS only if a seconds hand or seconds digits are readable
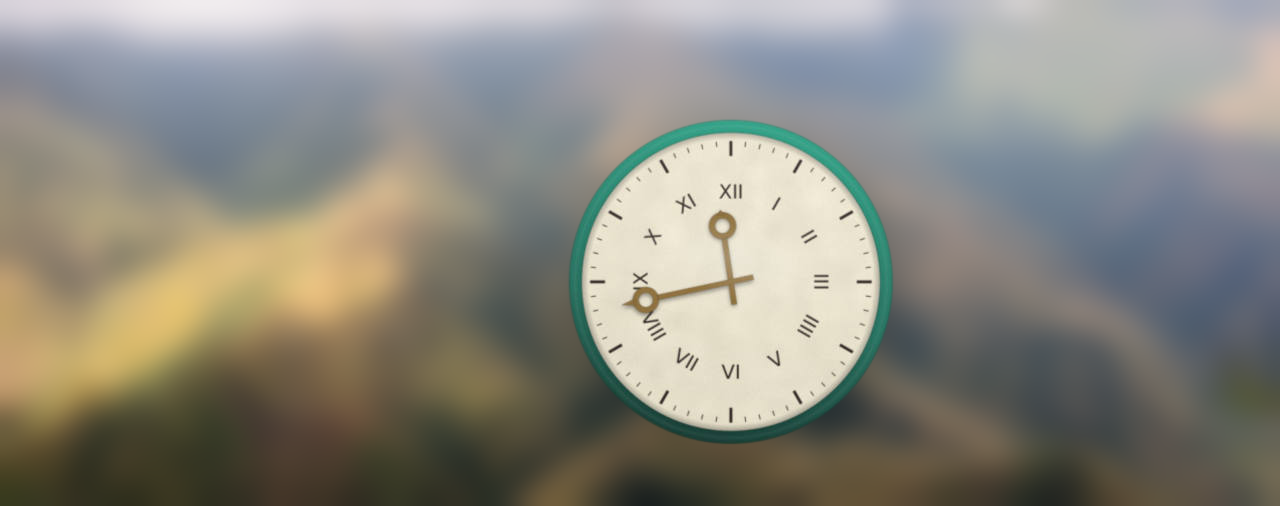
11:43
